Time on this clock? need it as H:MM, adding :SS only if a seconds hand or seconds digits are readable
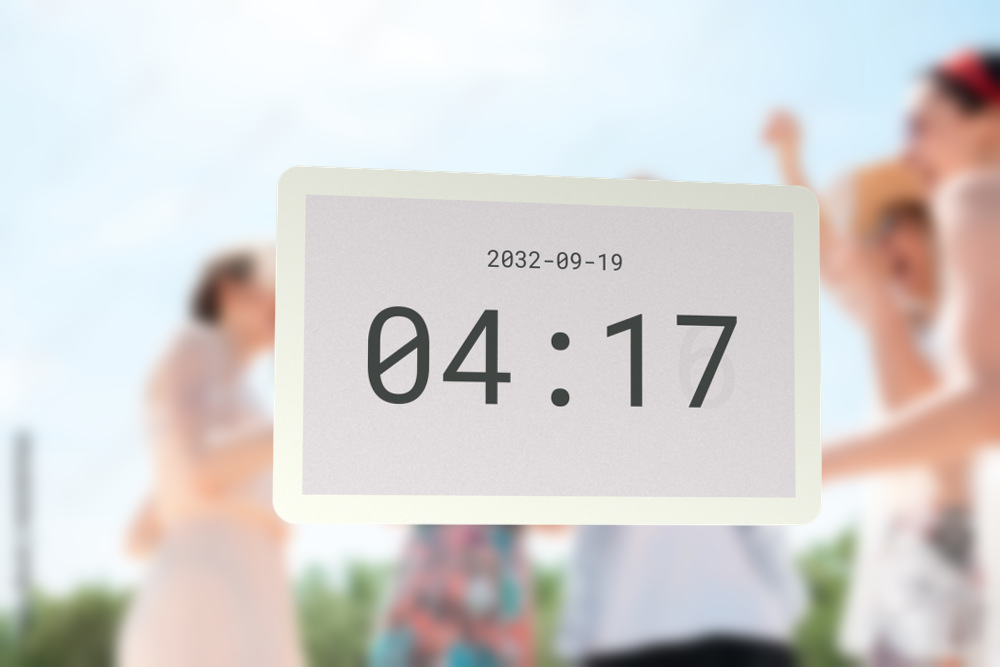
4:17
